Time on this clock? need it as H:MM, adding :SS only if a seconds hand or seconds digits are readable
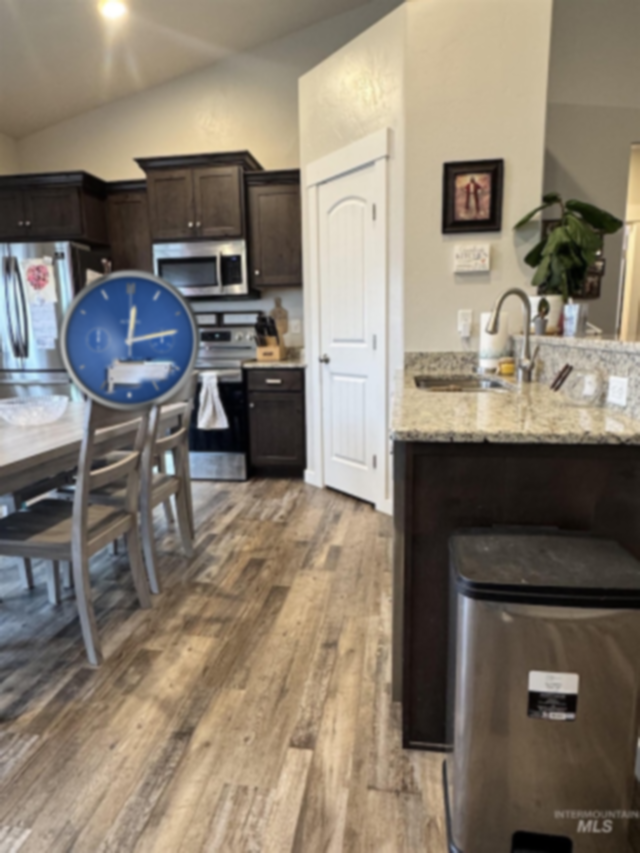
12:13
